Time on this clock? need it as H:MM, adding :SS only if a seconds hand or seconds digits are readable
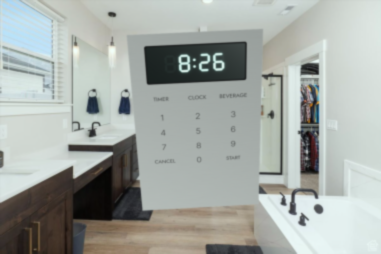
8:26
